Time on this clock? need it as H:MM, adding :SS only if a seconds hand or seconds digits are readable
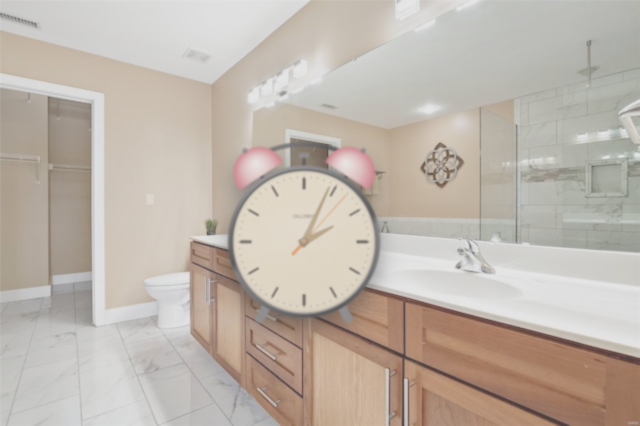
2:04:07
